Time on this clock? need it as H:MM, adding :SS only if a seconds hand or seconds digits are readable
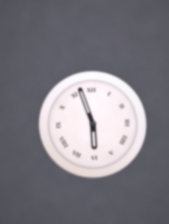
5:57
